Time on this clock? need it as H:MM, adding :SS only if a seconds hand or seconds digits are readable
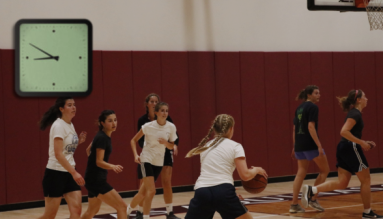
8:50
